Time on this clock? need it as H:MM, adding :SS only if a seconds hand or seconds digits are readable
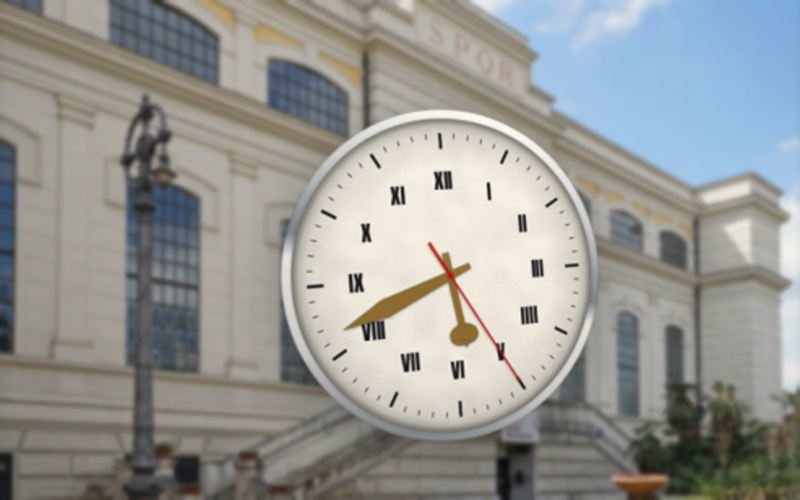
5:41:25
